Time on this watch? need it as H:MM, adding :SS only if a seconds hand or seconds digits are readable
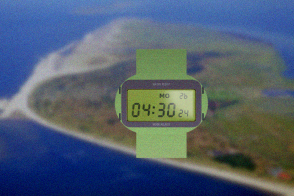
4:30:24
